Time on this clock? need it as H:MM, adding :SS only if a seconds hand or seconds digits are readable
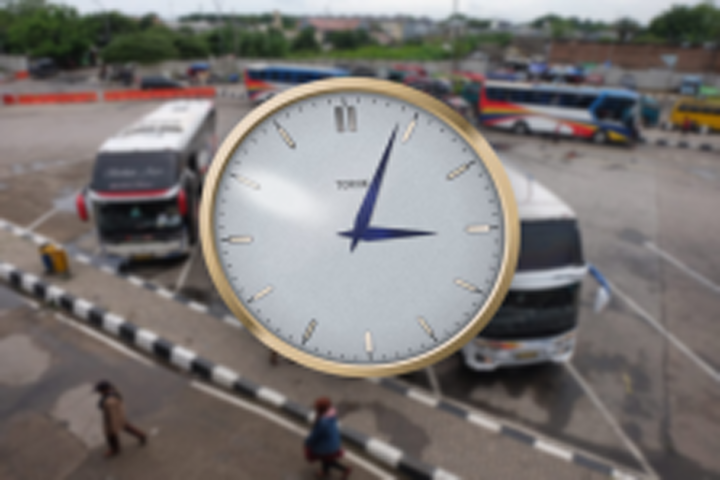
3:04
